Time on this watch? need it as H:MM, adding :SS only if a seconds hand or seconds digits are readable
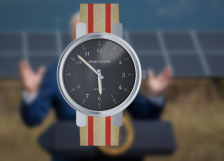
5:52
